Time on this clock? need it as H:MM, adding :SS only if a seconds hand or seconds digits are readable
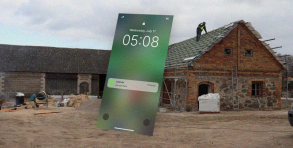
5:08
